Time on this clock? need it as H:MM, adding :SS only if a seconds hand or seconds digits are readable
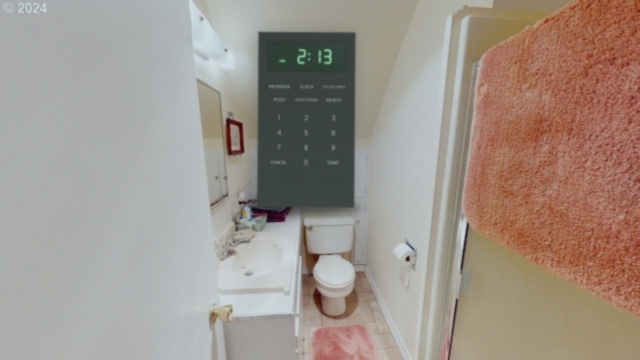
2:13
